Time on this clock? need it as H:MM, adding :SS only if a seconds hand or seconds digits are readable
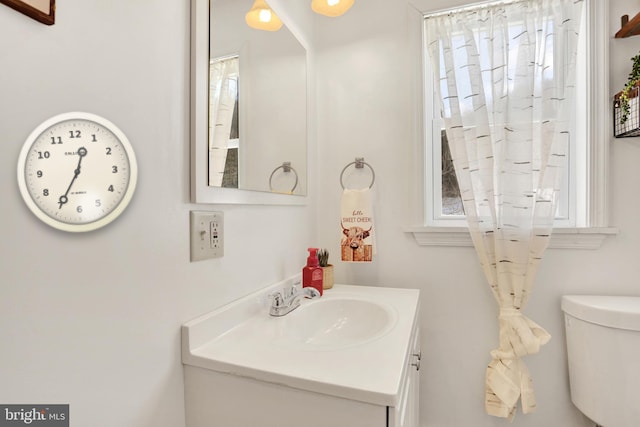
12:35
